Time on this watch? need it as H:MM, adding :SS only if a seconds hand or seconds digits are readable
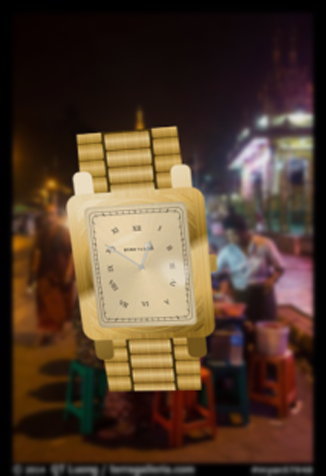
12:51
